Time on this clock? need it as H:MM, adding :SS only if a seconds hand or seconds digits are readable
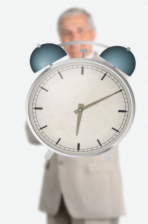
6:10
